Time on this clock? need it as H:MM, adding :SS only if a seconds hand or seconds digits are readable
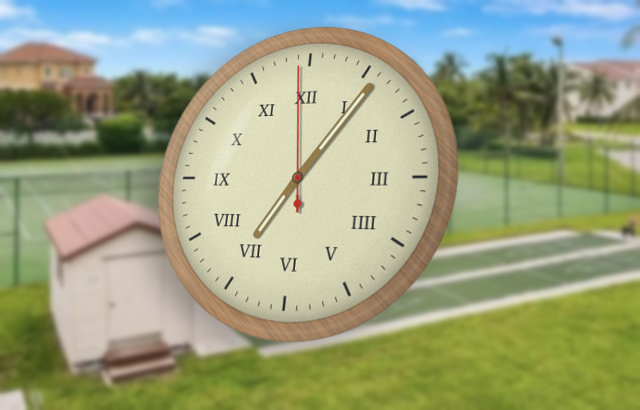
7:05:59
